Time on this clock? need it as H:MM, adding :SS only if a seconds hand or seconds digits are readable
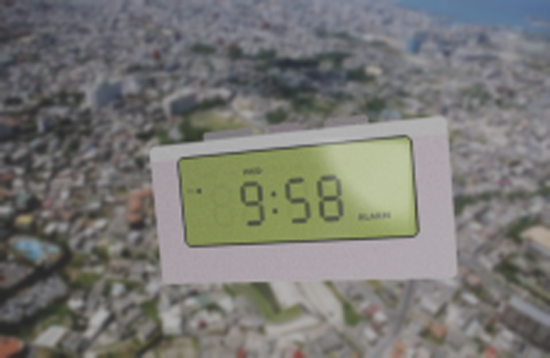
9:58
